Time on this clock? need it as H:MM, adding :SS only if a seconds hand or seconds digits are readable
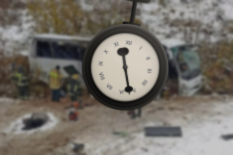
11:27
